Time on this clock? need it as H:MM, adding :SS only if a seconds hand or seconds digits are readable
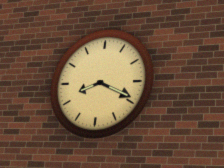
8:19
